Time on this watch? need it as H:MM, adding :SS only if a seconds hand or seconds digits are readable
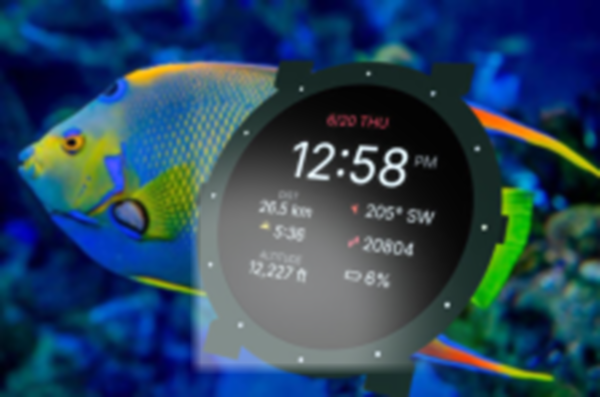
12:58
